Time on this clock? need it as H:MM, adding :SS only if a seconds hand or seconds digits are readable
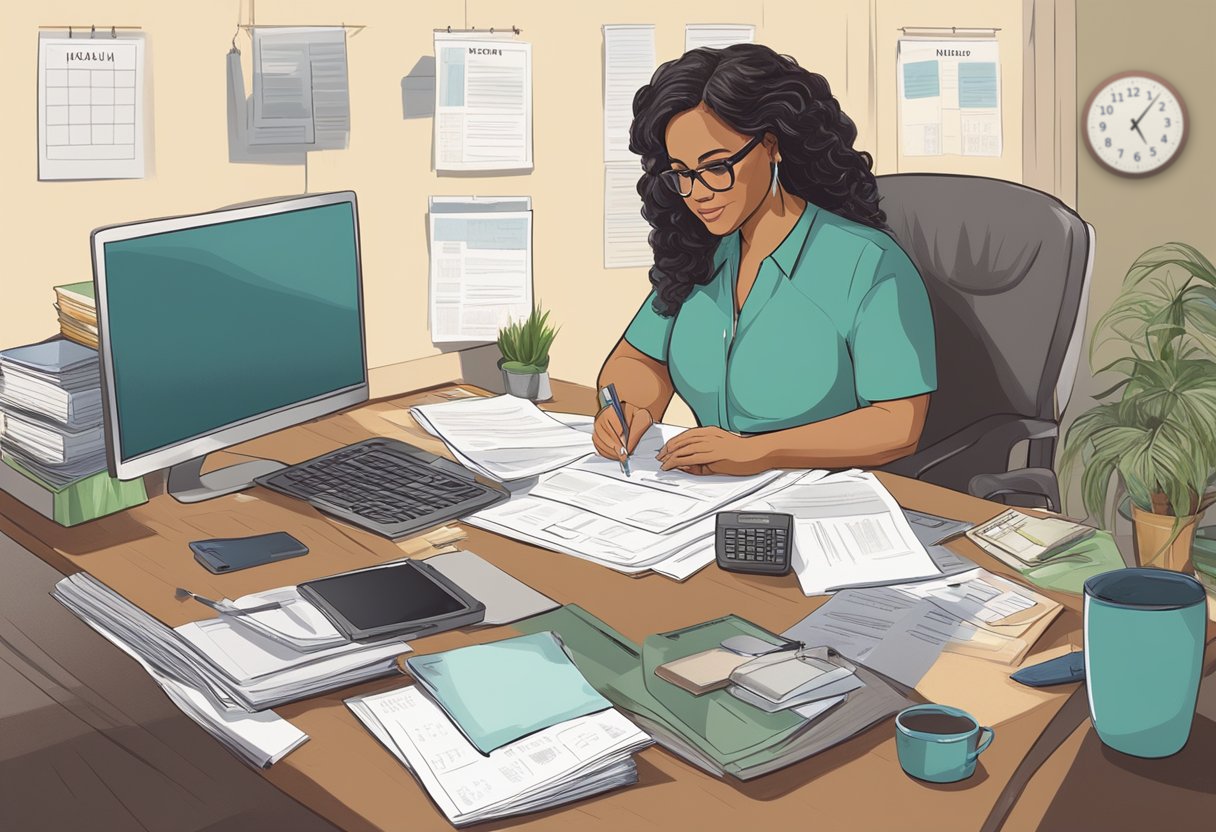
5:07
